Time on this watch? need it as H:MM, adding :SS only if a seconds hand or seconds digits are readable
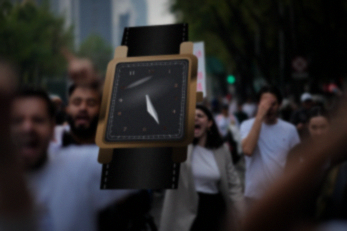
5:26
